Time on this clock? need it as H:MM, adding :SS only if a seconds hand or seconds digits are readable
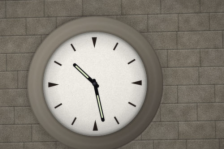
10:28
